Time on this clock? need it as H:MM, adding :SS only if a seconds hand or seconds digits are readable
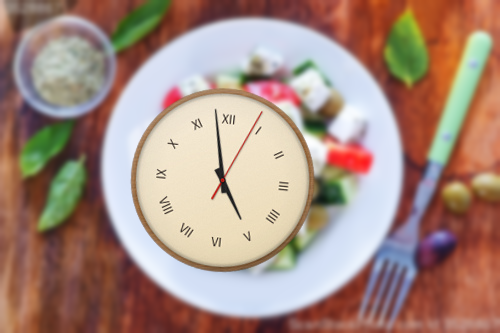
4:58:04
